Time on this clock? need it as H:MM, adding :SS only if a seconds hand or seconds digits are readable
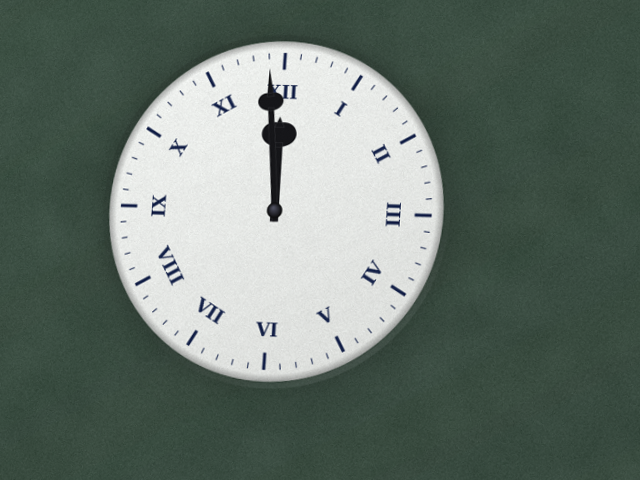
11:59
